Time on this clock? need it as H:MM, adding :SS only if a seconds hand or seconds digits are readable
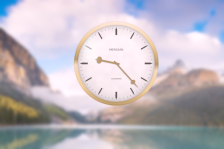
9:23
